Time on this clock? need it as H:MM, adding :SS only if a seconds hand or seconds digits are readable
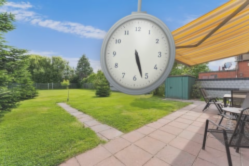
5:27
